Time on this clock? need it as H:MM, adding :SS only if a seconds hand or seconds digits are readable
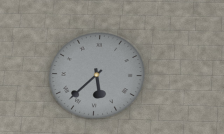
5:37
